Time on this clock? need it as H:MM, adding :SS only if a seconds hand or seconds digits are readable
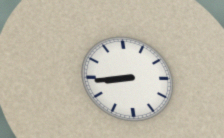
8:44
